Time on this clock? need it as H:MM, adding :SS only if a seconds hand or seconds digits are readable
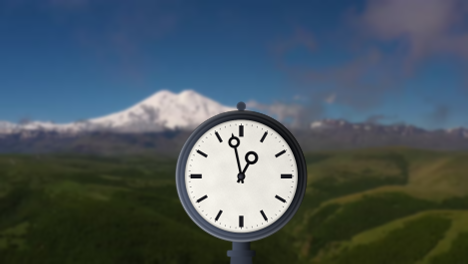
12:58
